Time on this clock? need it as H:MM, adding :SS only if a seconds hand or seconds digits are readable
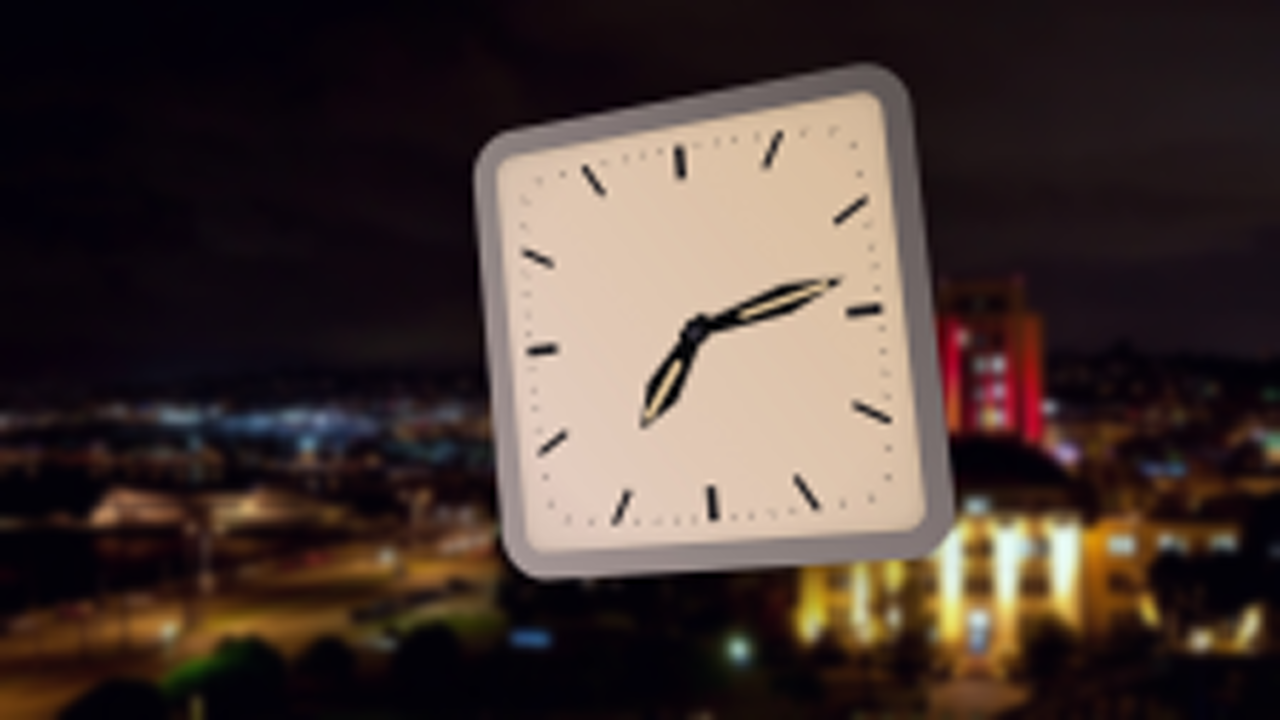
7:13
